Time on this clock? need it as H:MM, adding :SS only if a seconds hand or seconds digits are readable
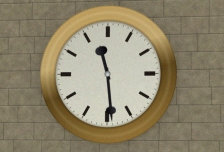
11:29
